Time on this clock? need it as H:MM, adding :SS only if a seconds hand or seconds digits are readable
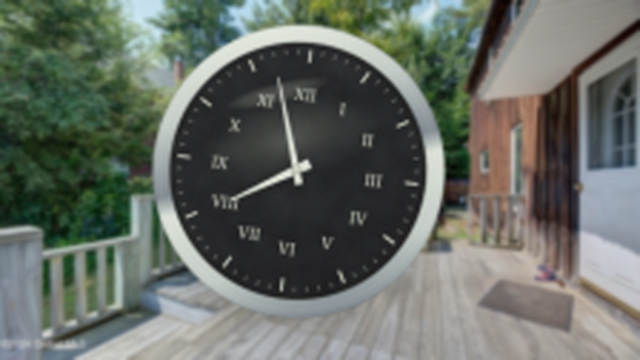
7:57
